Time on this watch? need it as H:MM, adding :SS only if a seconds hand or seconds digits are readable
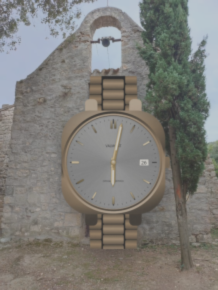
6:02
